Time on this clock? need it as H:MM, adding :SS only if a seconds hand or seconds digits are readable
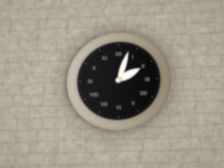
2:03
